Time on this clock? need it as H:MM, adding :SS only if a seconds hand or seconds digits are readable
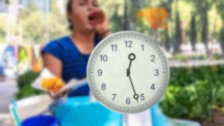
12:27
